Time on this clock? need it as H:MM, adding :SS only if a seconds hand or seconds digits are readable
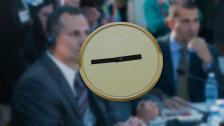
2:44
